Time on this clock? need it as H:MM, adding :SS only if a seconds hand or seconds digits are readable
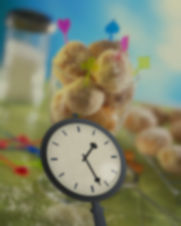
1:27
